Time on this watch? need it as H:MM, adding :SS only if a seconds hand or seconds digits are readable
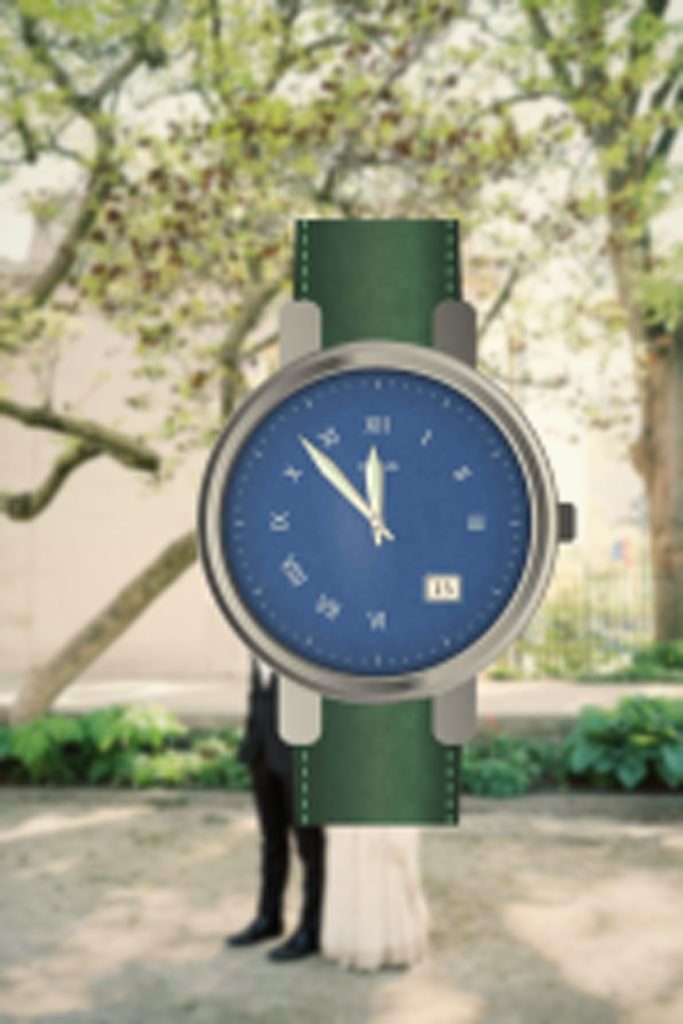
11:53
